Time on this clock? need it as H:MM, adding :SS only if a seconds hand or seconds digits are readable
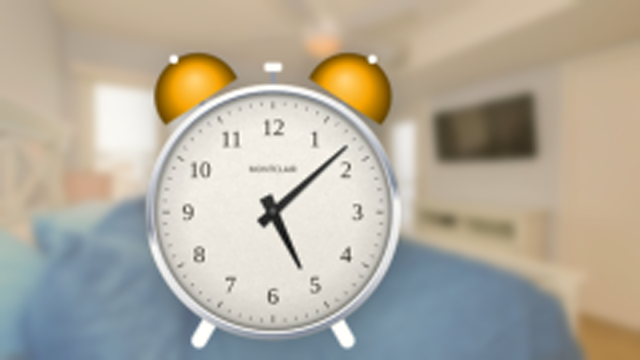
5:08
